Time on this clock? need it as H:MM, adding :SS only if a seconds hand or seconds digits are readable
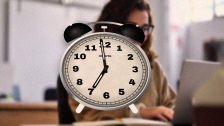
6:59
